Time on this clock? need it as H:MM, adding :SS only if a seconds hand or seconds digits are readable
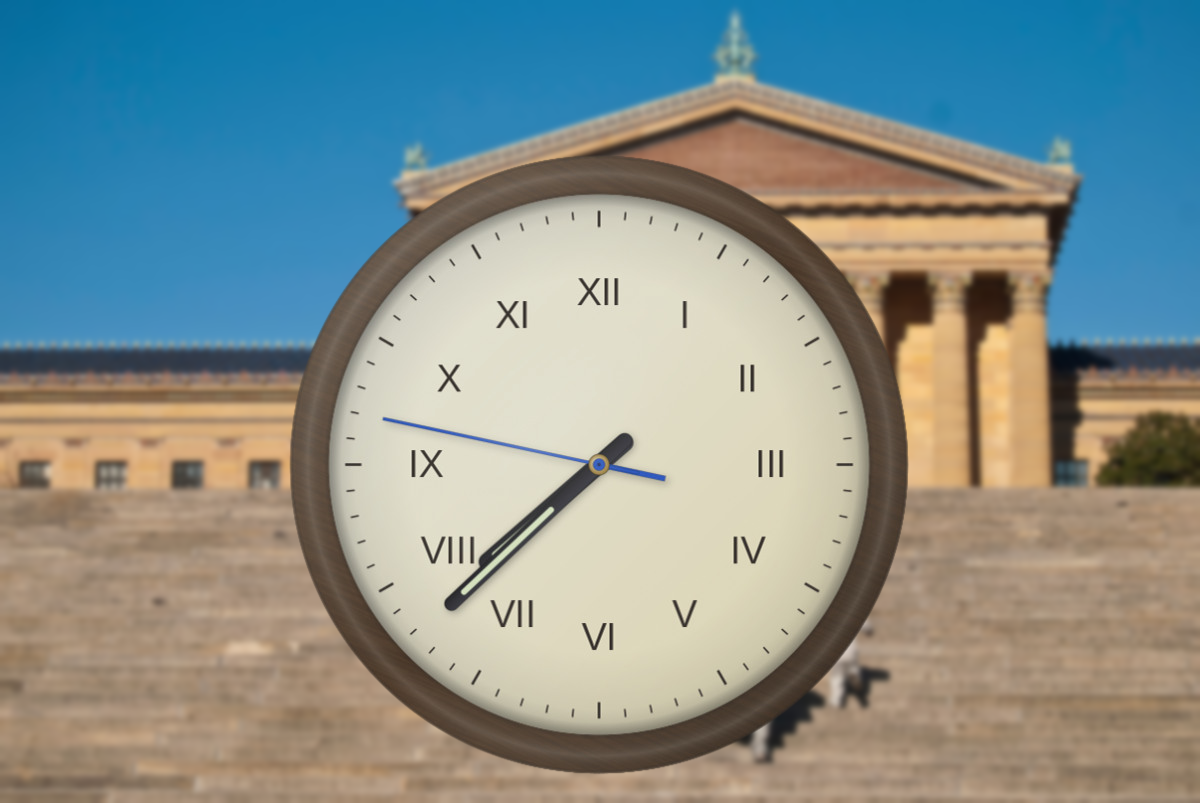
7:37:47
